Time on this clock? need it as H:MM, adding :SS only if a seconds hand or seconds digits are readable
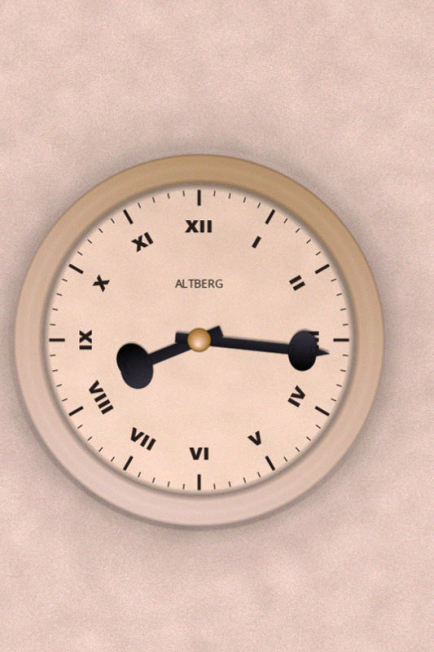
8:16
